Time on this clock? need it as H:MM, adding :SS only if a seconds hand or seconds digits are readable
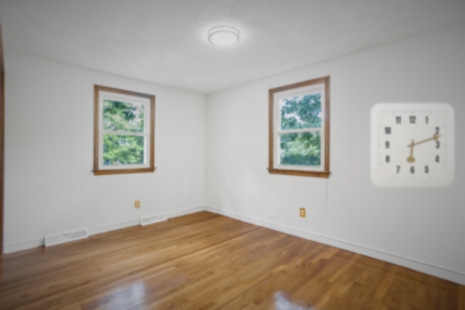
6:12
